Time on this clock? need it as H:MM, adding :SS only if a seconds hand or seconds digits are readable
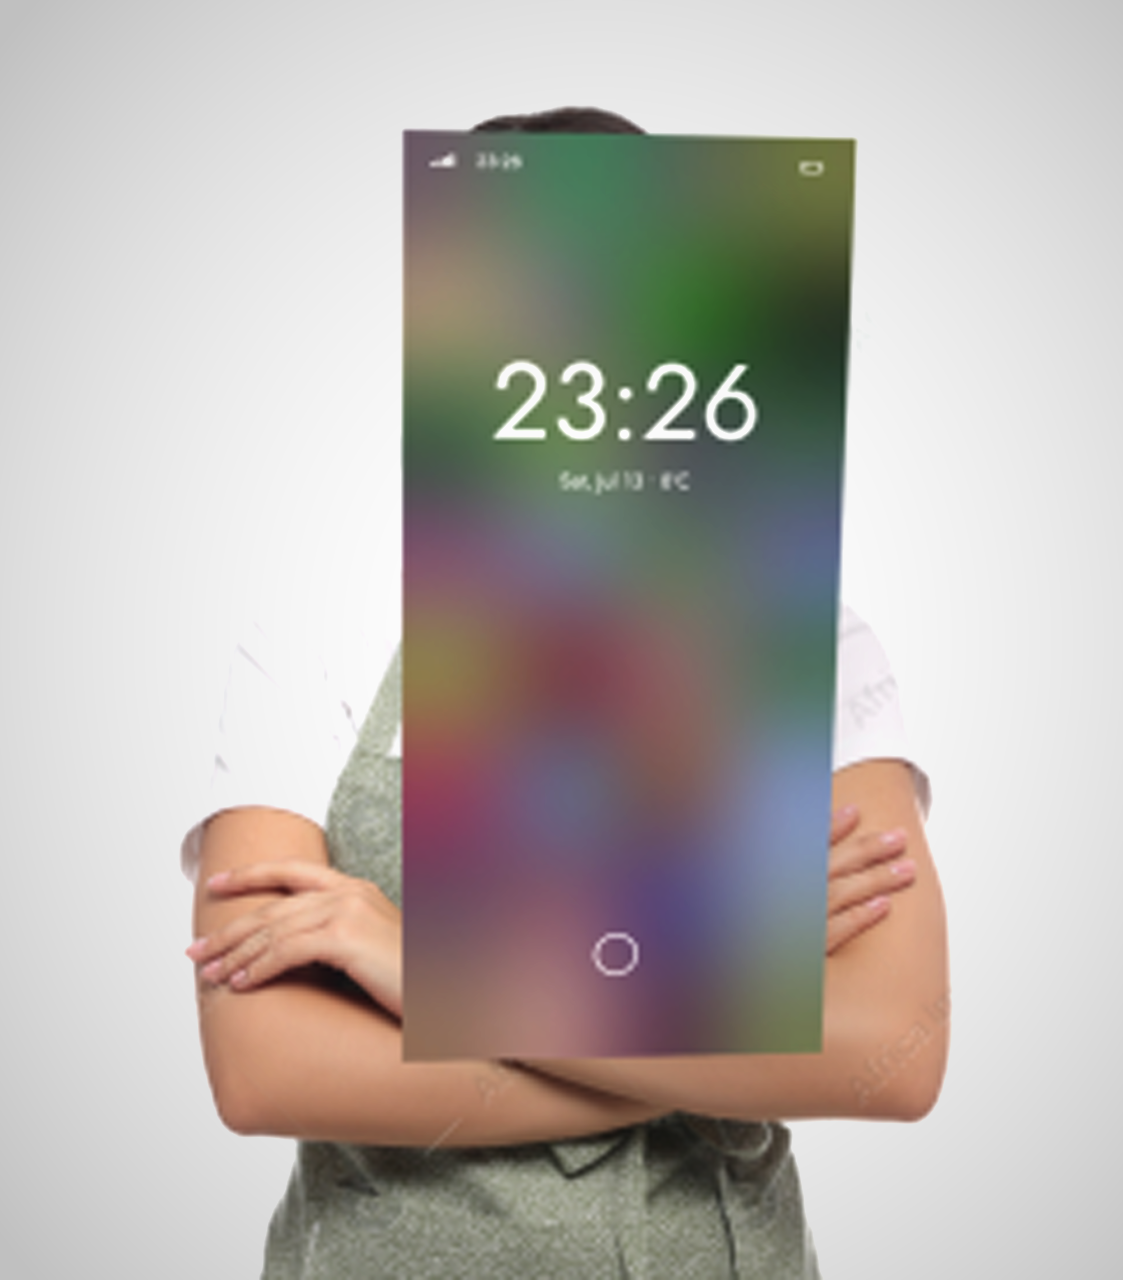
23:26
